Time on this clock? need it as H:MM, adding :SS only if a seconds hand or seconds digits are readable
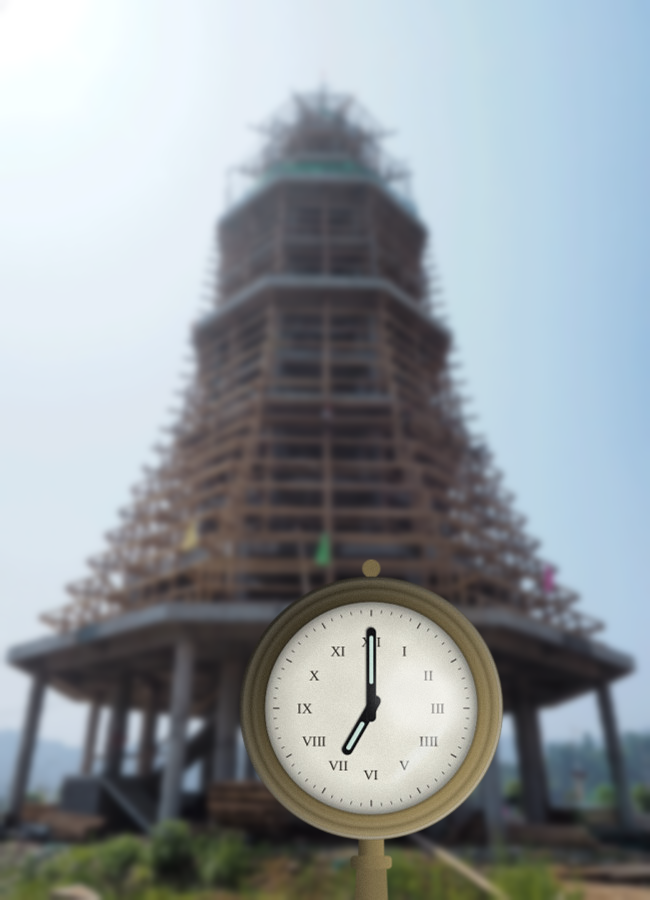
7:00
